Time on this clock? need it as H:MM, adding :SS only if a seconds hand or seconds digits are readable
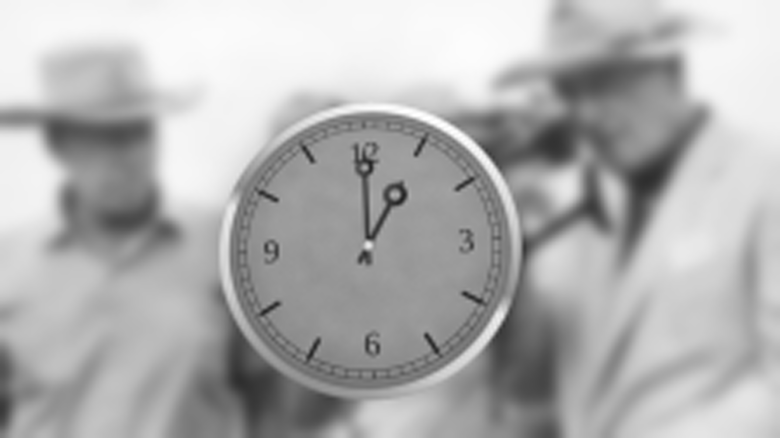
1:00
